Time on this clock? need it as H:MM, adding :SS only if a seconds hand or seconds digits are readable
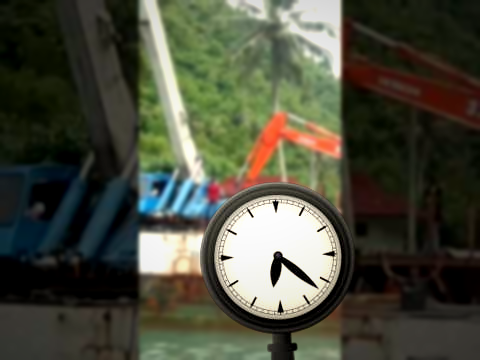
6:22
